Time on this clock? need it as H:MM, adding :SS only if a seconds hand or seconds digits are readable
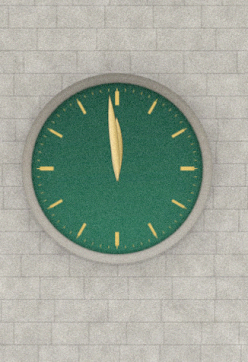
11:59
